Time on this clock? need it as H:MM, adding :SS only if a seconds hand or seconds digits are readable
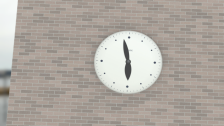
5:58
